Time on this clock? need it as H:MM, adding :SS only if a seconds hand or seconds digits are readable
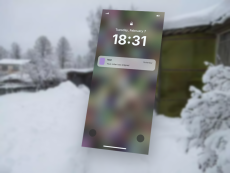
18:31
